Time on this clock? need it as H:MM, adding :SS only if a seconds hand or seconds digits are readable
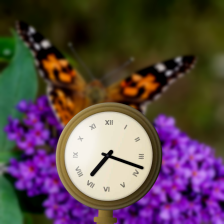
7:18
